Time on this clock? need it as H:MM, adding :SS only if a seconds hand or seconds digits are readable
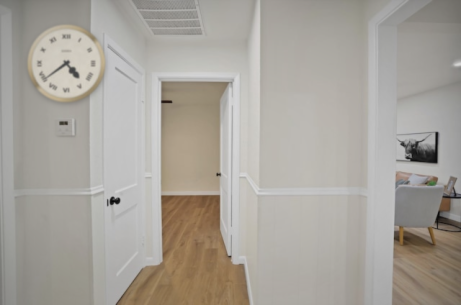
4:39
